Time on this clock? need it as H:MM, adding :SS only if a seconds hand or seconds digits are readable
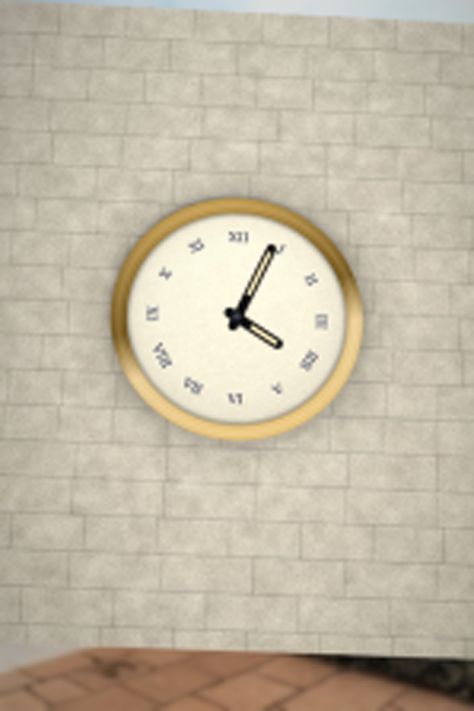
4:04
